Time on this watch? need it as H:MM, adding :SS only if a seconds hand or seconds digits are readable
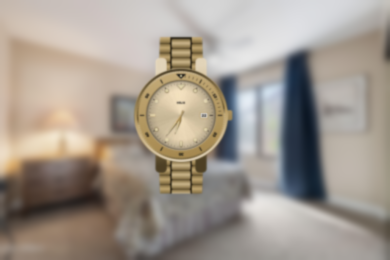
6:36
